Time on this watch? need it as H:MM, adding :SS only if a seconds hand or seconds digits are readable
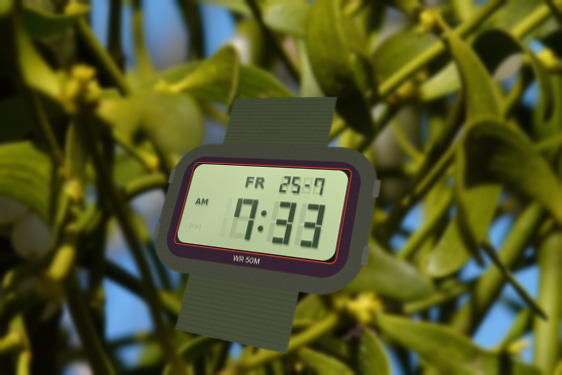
7:33
